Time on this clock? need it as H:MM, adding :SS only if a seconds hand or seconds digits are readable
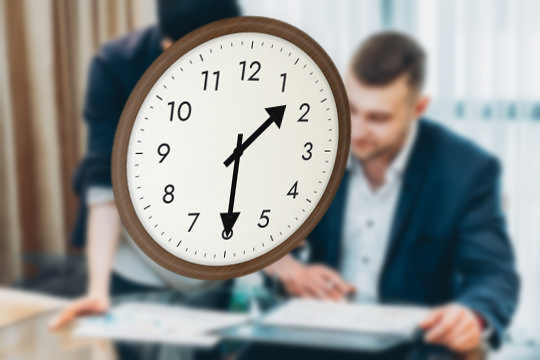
1:30
